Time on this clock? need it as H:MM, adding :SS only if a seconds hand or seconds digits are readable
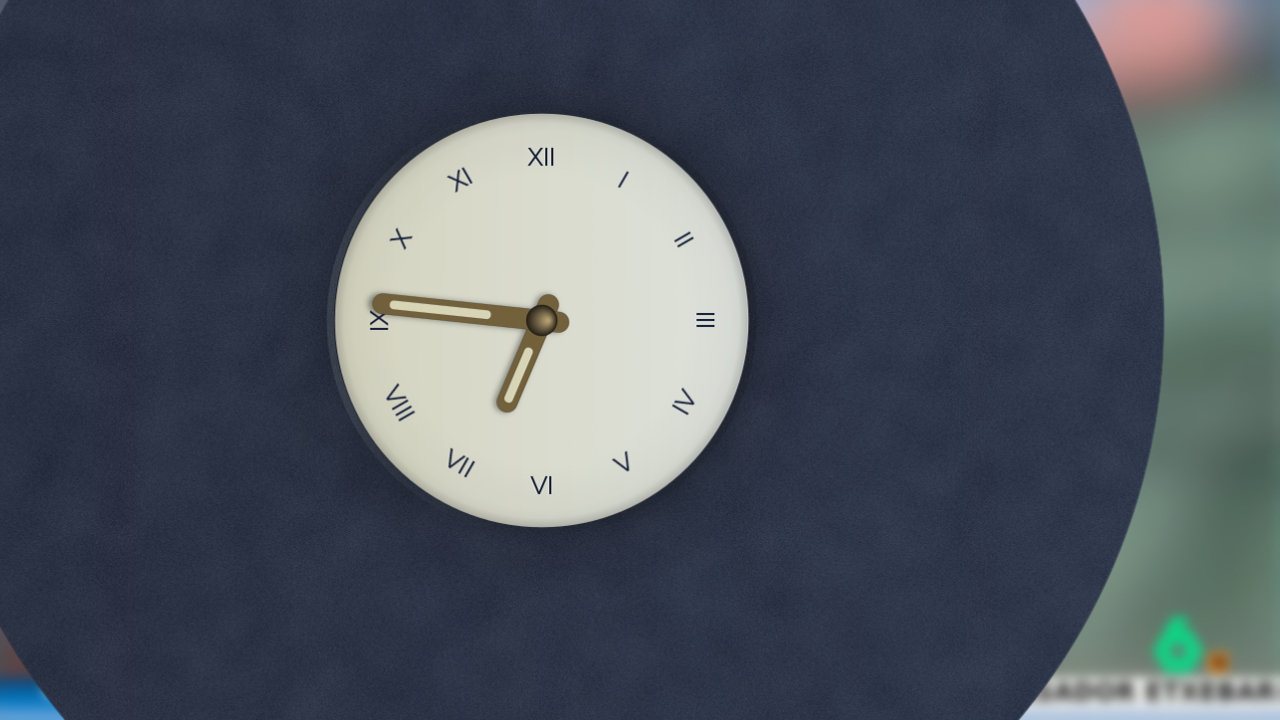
6:46
